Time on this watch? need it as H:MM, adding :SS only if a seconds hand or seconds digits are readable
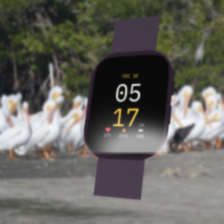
5:17
